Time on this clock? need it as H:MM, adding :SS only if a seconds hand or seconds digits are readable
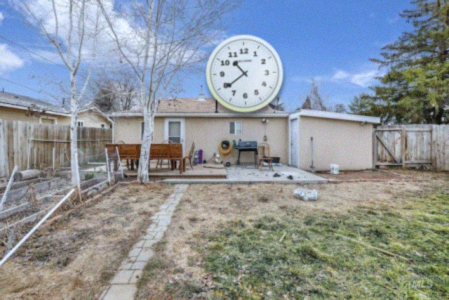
10:39
